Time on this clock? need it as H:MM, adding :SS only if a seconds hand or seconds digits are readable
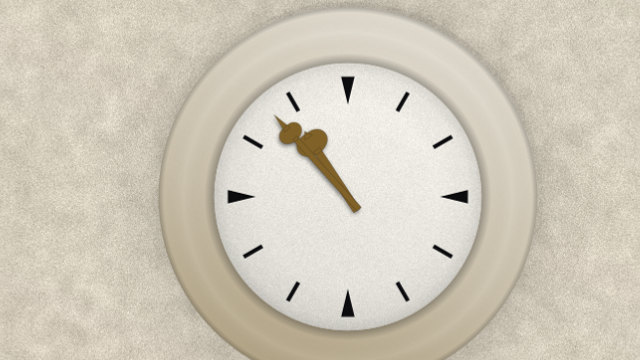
10:53
